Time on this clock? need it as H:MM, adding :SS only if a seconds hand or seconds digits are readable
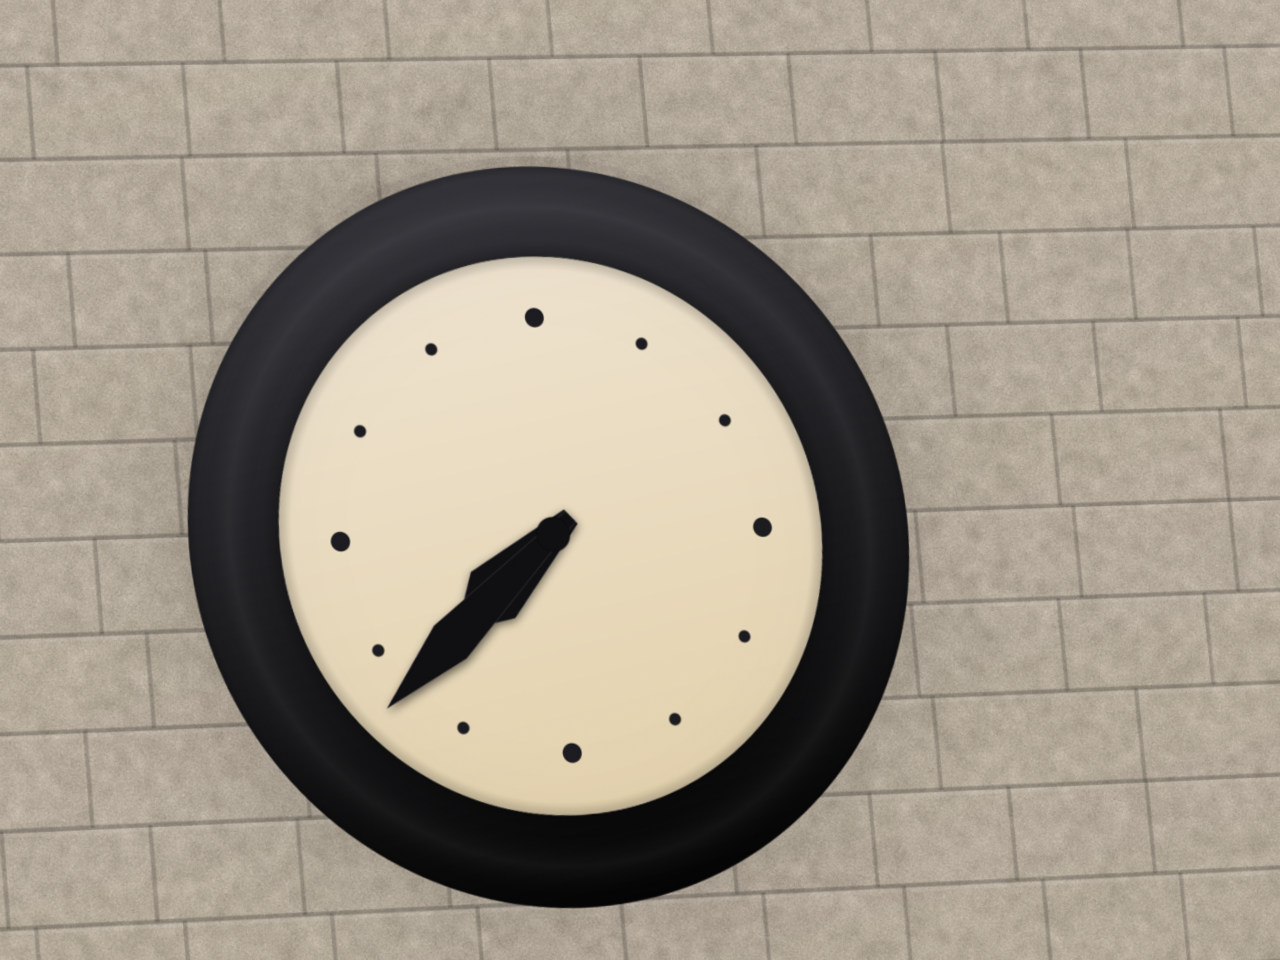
7:38
